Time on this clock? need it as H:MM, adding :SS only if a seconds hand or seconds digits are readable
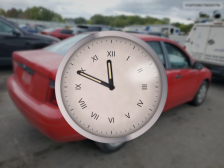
11:49
